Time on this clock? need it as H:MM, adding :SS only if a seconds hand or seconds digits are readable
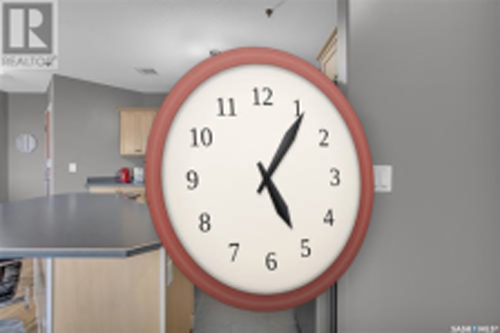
5:06
